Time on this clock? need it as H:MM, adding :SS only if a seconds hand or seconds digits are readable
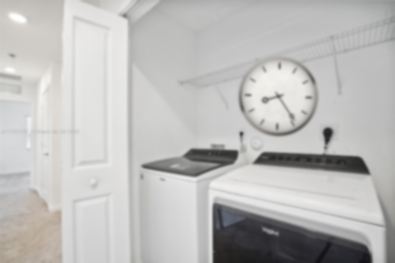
8:24
